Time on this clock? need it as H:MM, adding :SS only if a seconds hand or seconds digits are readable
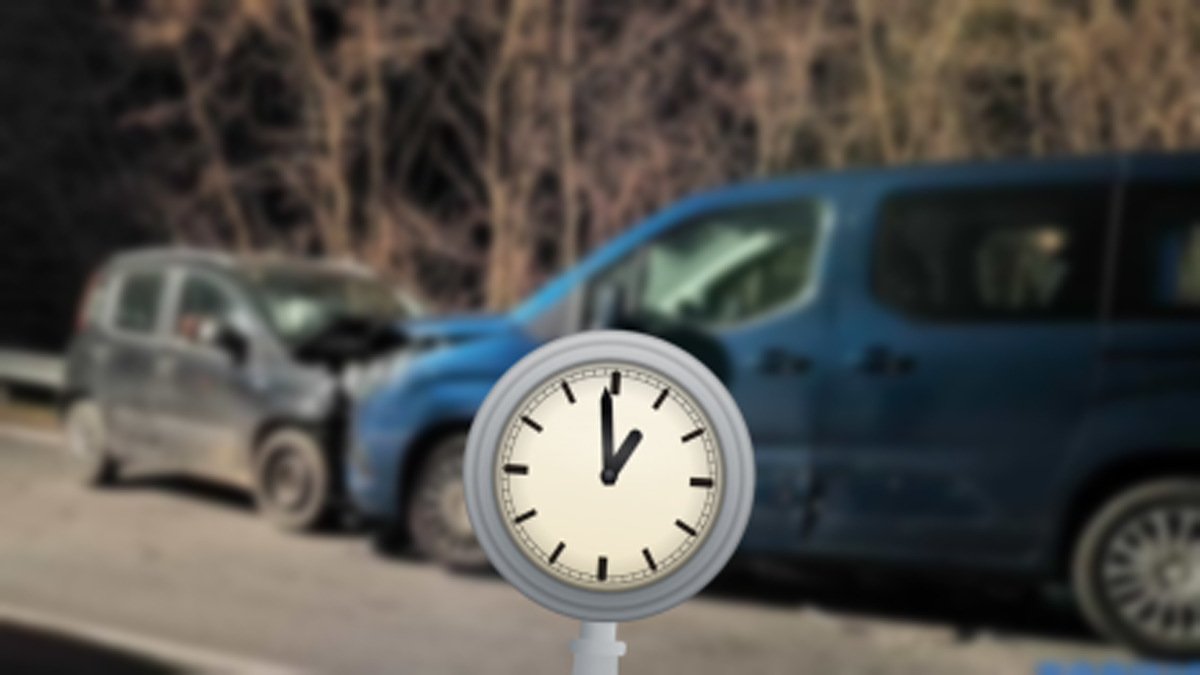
12:59
